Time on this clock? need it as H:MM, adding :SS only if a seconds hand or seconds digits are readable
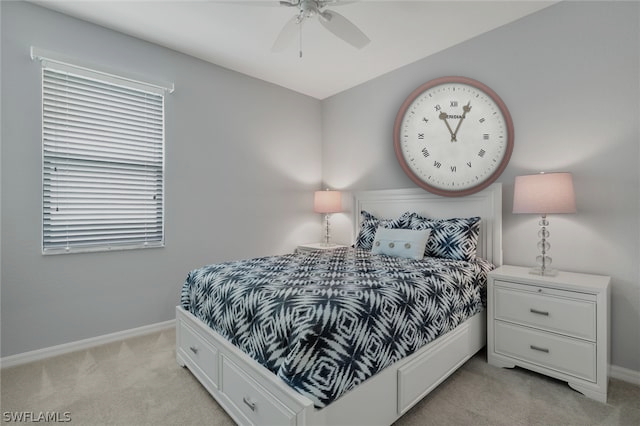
11:04
